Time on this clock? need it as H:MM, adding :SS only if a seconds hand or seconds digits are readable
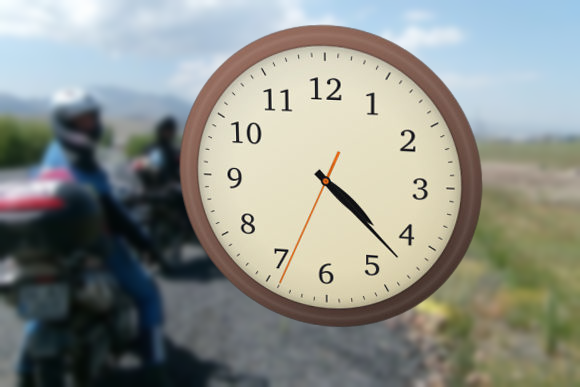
4:22:34
